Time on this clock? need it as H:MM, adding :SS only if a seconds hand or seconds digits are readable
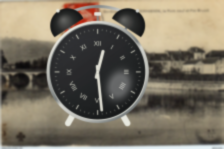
12:29
